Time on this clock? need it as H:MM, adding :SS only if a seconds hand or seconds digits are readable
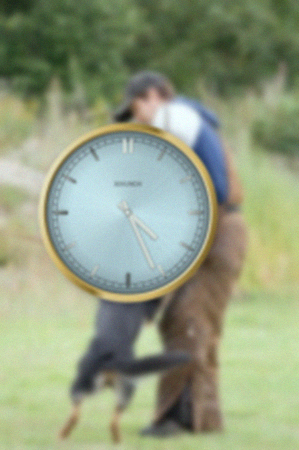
4:26
